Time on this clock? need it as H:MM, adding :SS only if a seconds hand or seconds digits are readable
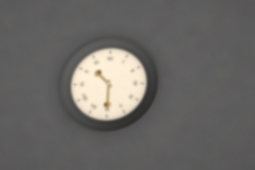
10:30
